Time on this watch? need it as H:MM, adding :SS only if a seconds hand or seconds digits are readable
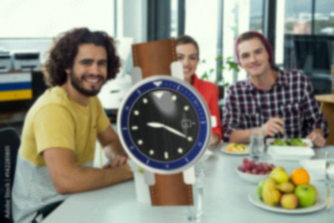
9:20
